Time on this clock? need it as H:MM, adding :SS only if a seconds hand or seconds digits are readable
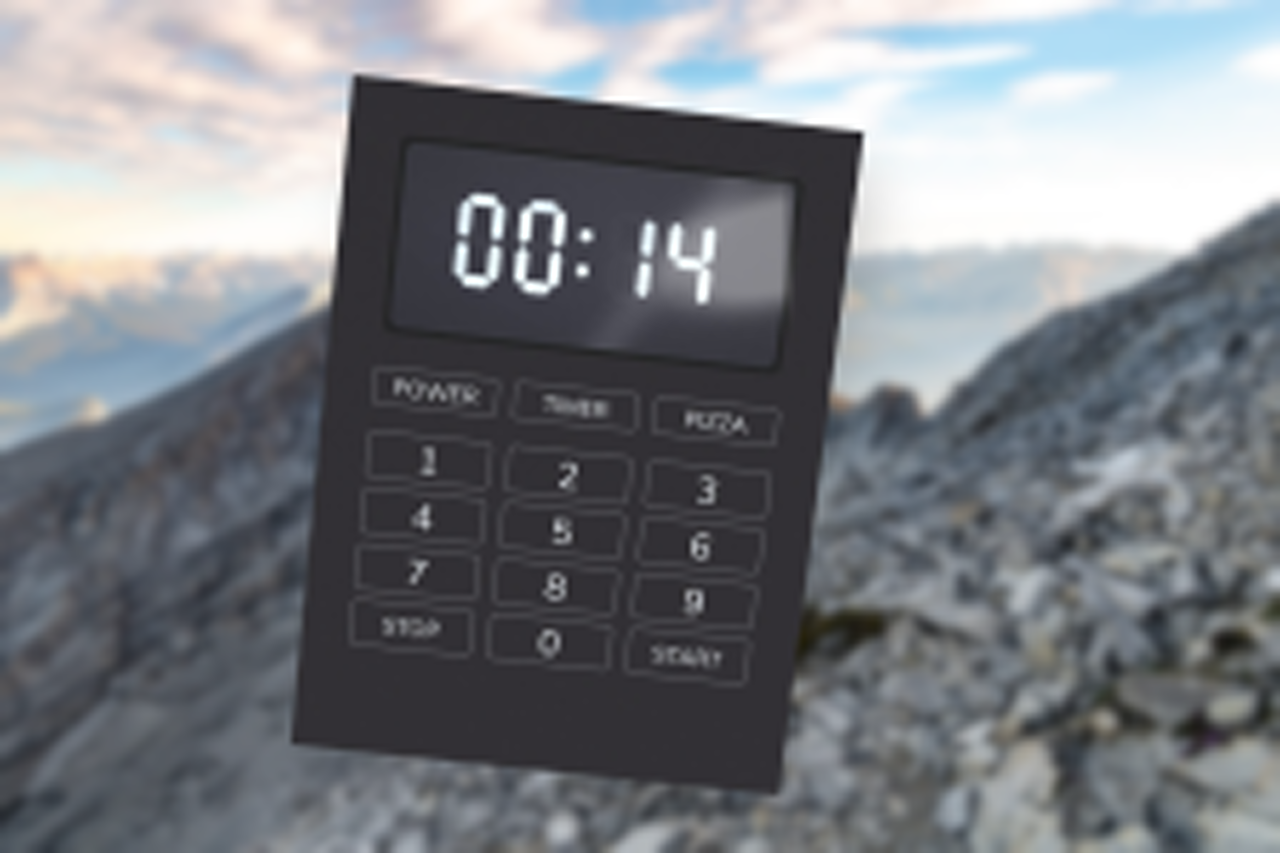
0:14
